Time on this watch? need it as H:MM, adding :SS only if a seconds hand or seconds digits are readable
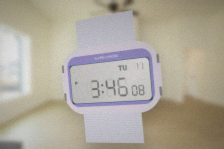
3:46:08
